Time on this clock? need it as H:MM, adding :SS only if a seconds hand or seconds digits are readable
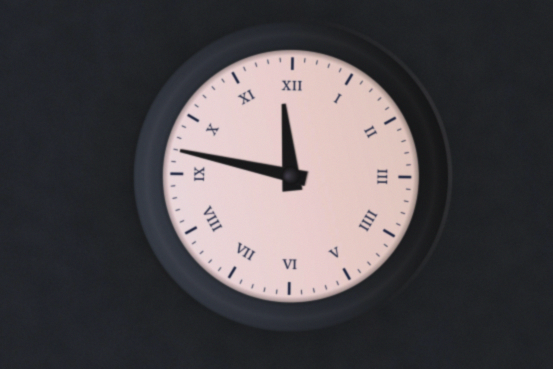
11:47
